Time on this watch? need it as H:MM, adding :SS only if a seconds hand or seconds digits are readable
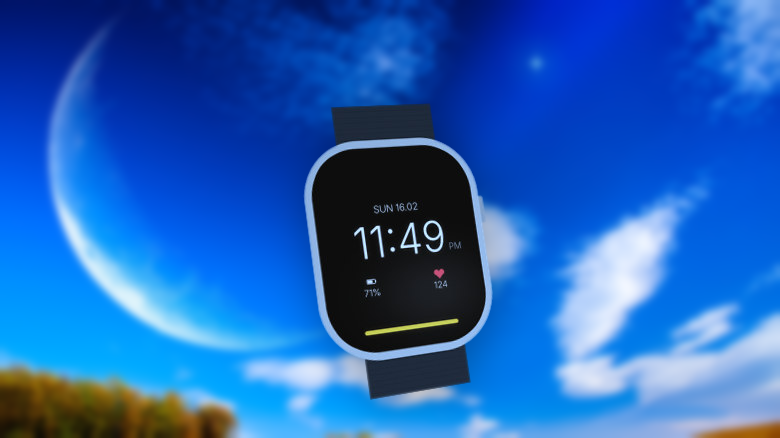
11:49
